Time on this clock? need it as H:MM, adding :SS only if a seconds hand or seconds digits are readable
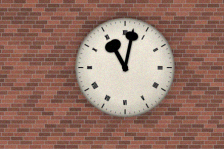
11:02
